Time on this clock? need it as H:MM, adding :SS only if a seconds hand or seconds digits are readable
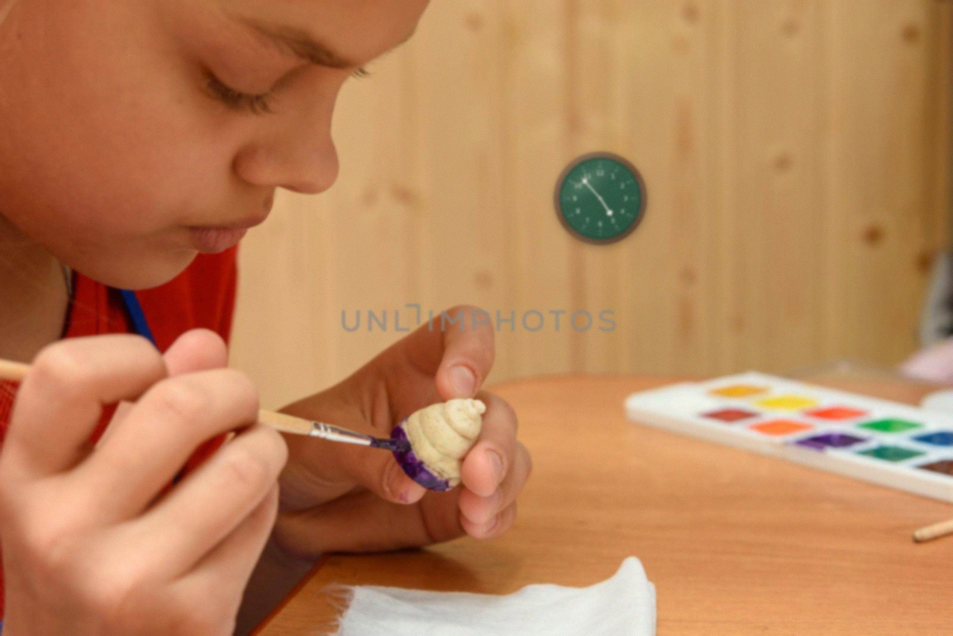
4:53
